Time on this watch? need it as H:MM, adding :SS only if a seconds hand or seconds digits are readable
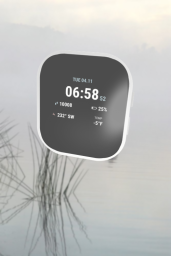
6:58
